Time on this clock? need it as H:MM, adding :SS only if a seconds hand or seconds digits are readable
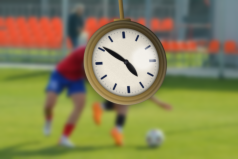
4:51
